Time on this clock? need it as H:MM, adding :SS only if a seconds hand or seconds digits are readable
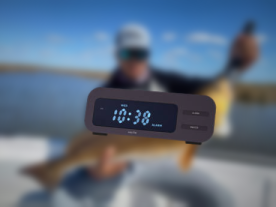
10:38
